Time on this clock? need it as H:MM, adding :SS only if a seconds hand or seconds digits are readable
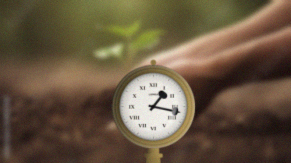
1:17
